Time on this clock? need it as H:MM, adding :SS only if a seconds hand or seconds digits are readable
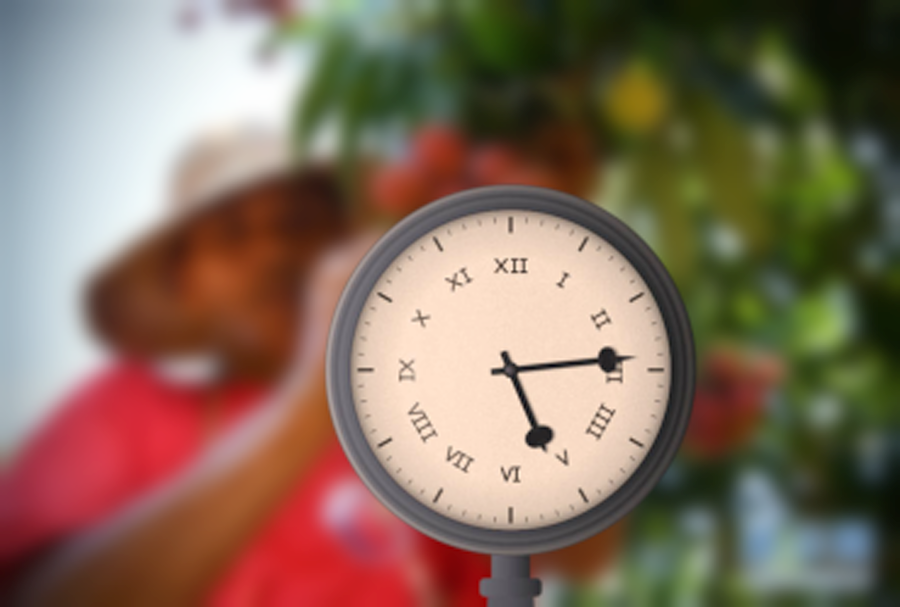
5:14
